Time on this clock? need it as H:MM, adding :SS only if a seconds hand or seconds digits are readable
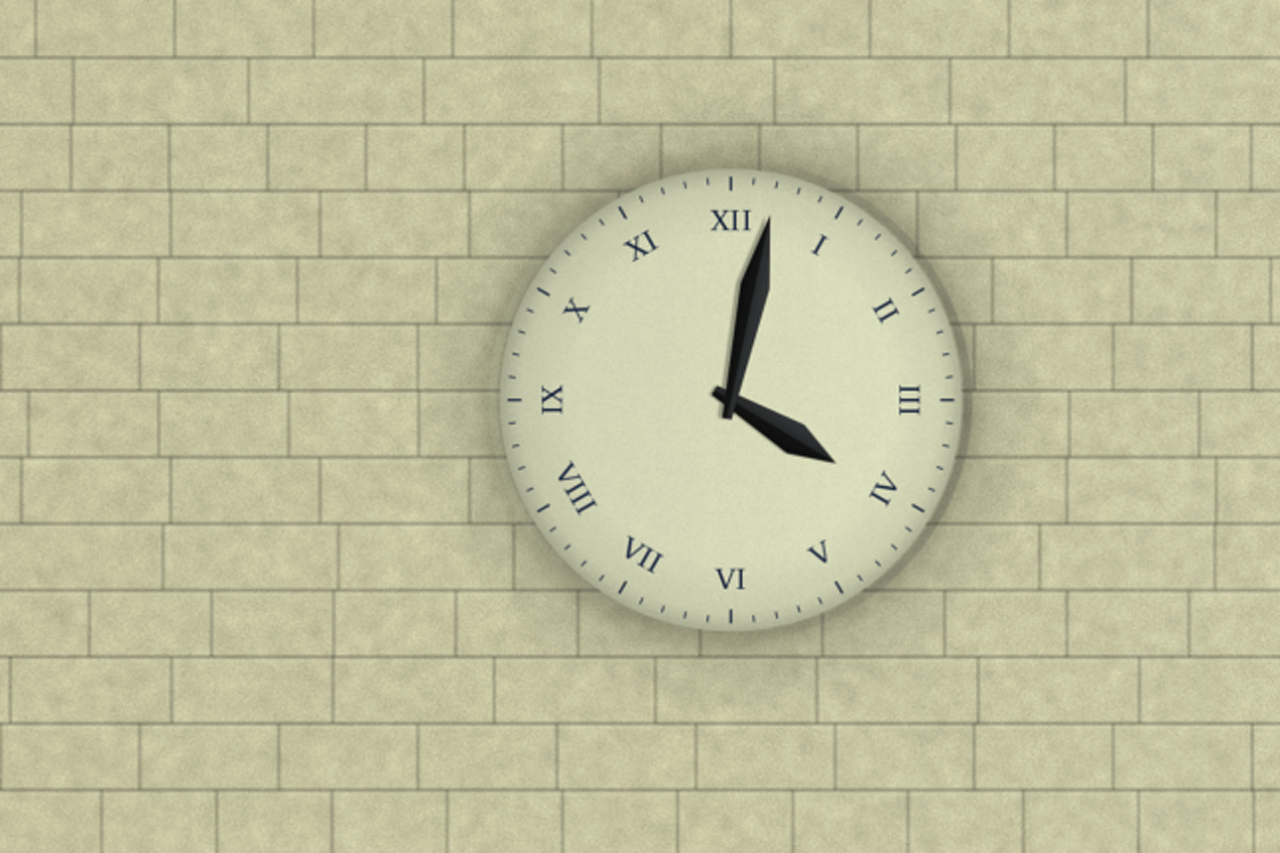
4:02
